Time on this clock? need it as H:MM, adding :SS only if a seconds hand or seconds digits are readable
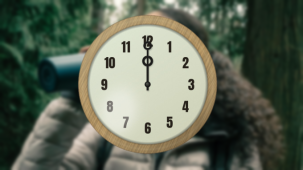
12:00
